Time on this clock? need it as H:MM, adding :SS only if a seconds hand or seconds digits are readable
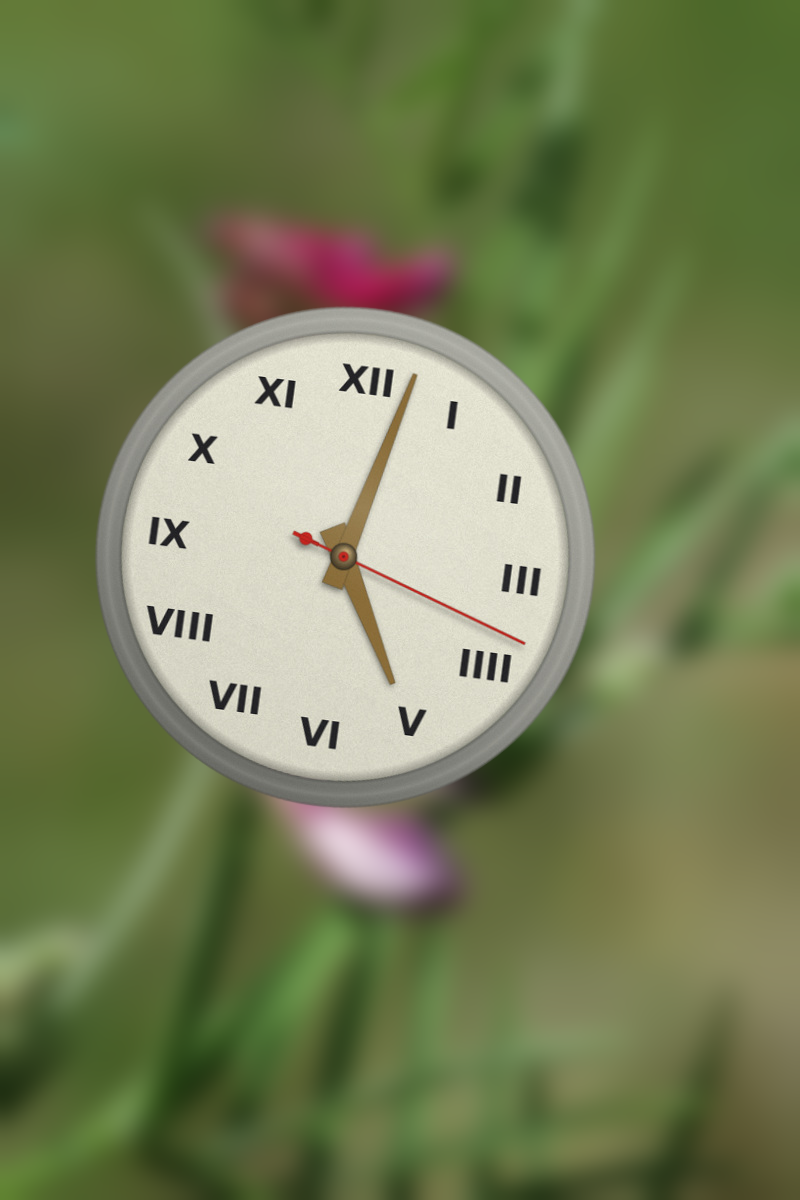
5:02:18
